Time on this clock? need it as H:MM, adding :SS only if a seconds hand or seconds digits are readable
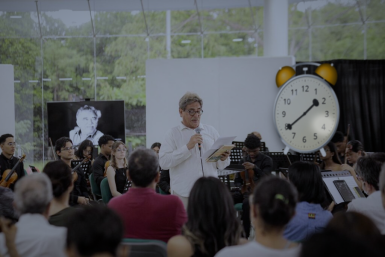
1:39
